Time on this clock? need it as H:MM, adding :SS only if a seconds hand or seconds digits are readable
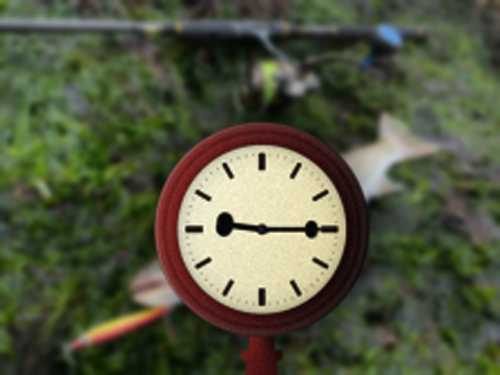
9:15
